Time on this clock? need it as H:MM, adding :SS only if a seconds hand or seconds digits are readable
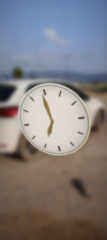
6:59
